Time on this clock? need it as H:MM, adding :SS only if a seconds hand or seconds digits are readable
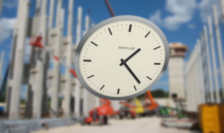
1:23
